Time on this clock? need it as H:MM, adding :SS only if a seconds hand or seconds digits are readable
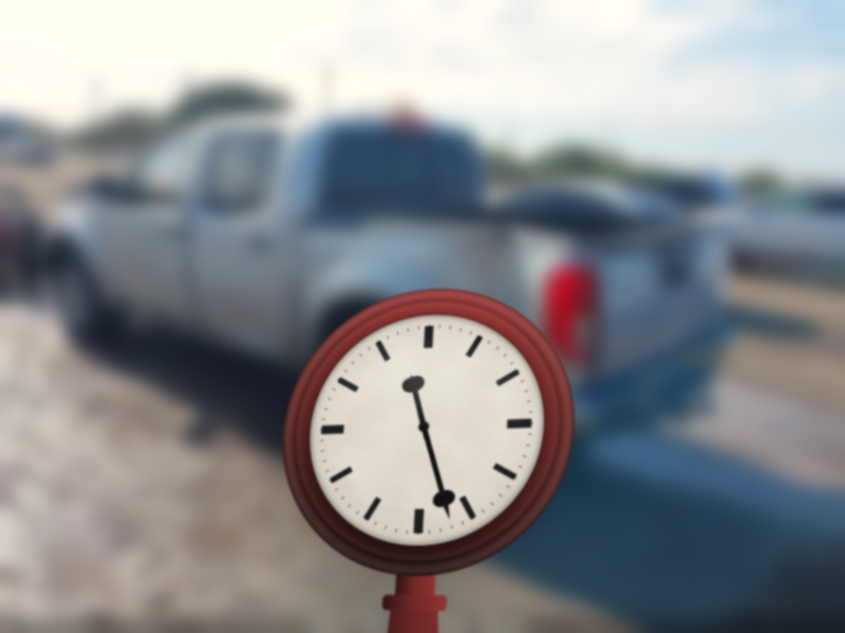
11:27
